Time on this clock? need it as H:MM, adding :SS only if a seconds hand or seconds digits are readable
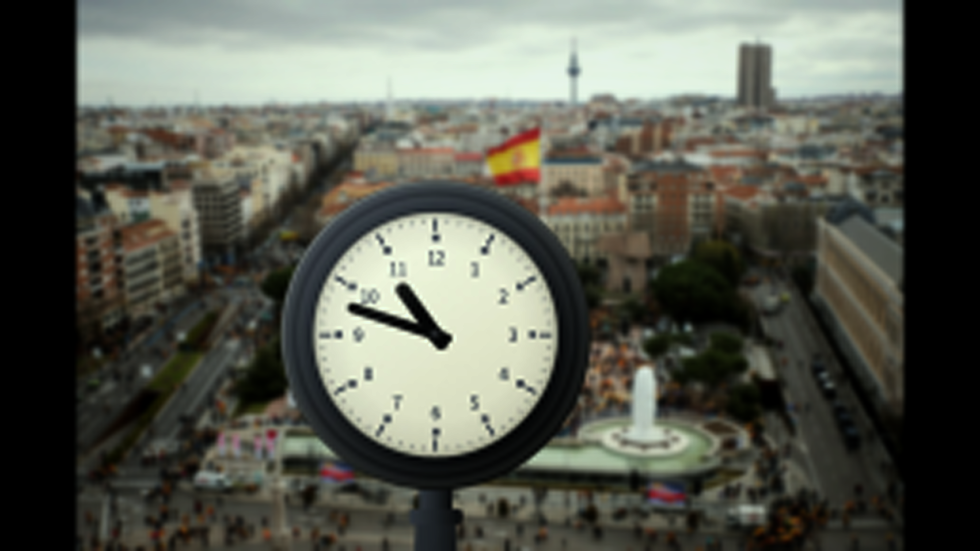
10:48
